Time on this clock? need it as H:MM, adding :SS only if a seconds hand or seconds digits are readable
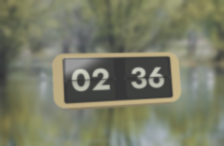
2:36
